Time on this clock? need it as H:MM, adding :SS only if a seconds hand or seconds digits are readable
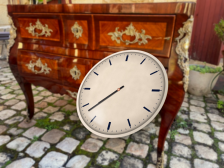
7:38
